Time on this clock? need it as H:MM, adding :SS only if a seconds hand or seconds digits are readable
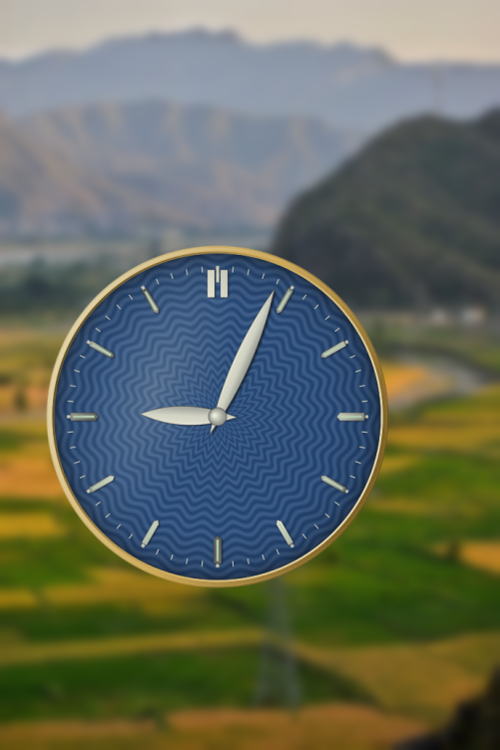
9:04
